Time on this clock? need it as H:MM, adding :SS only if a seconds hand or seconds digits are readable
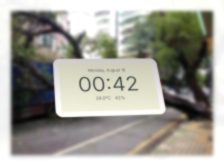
0:42
